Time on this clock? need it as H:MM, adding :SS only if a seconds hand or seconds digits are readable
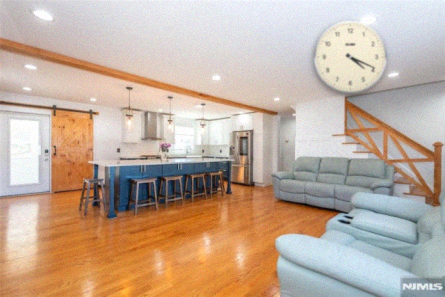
4:19
